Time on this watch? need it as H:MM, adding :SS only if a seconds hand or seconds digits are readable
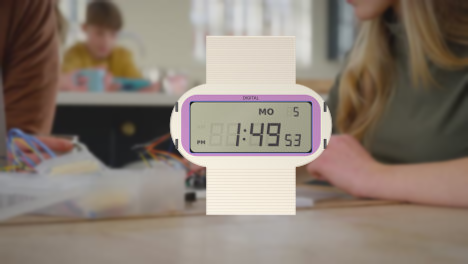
1:49:53
